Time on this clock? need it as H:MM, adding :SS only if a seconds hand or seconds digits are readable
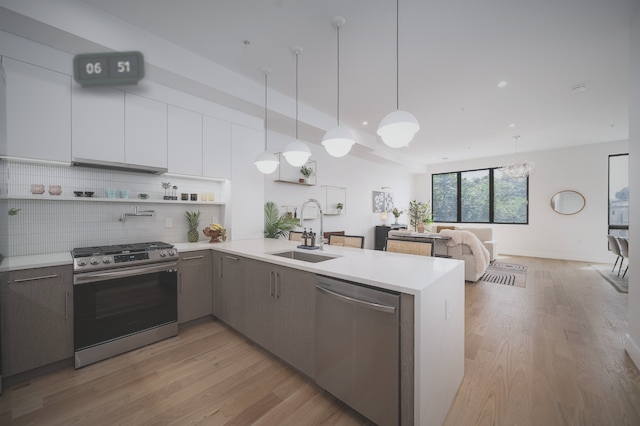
6:51
